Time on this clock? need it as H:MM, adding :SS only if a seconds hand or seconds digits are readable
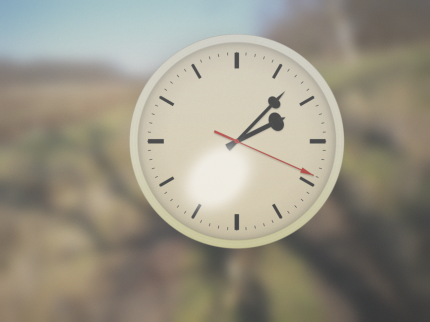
2:07:19
